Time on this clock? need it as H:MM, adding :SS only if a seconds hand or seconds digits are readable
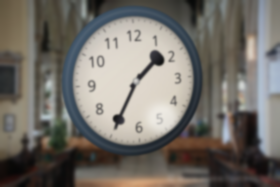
1:35
